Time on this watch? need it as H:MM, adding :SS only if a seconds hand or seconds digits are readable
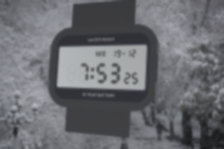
7:53
